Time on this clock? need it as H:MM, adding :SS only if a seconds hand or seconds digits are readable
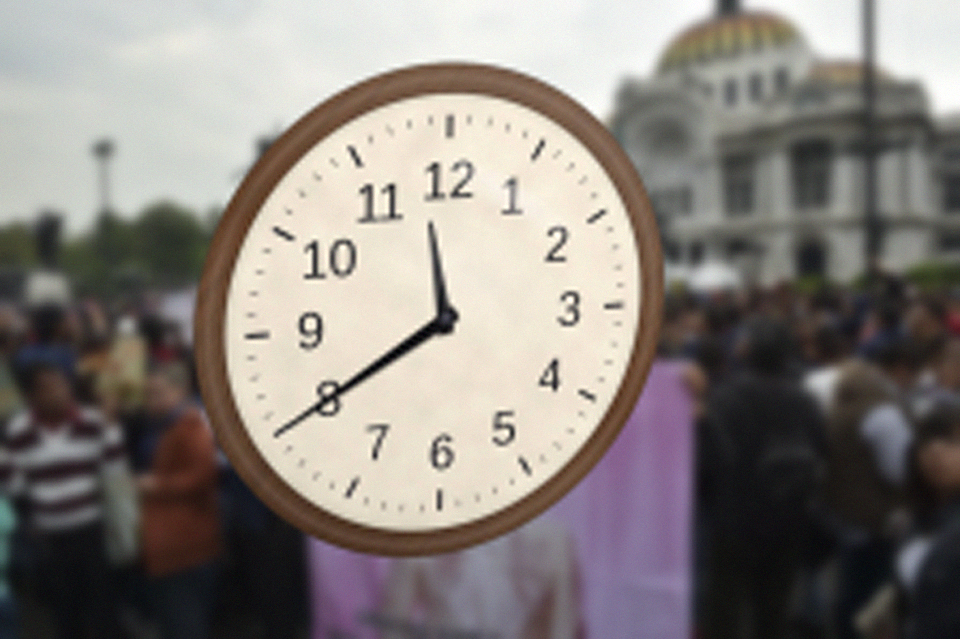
11:40
